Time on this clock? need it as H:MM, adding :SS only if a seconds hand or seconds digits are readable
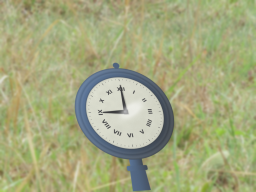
9:00
